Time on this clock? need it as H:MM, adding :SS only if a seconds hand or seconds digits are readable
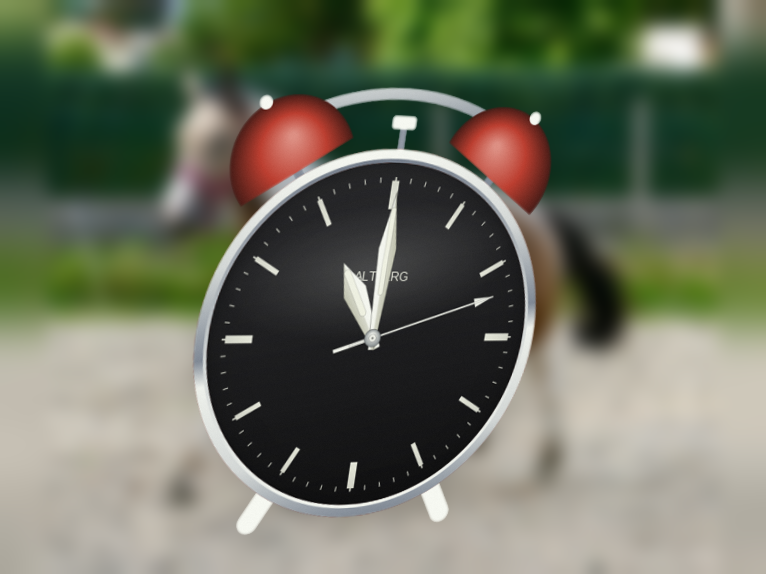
11:00:12
